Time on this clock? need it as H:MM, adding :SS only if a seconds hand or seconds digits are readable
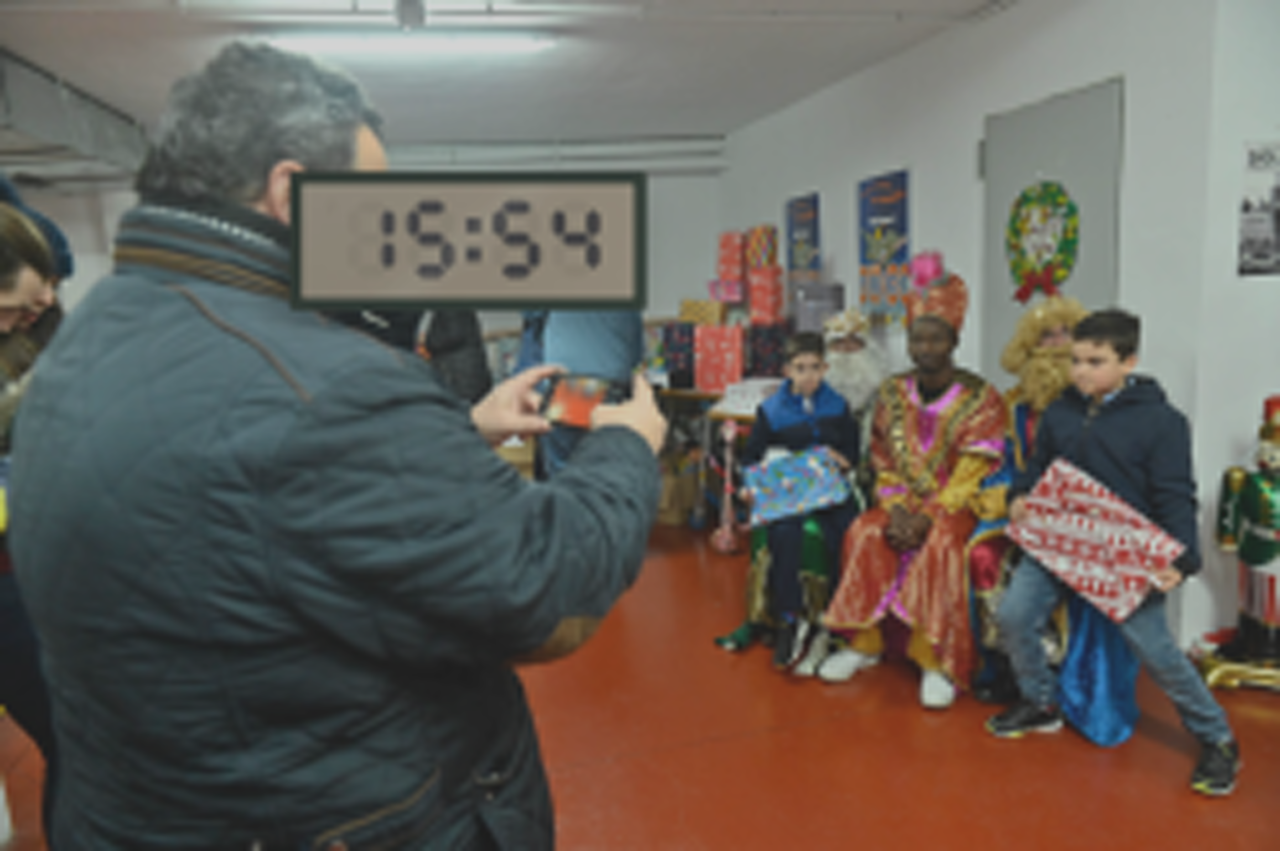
15:54
